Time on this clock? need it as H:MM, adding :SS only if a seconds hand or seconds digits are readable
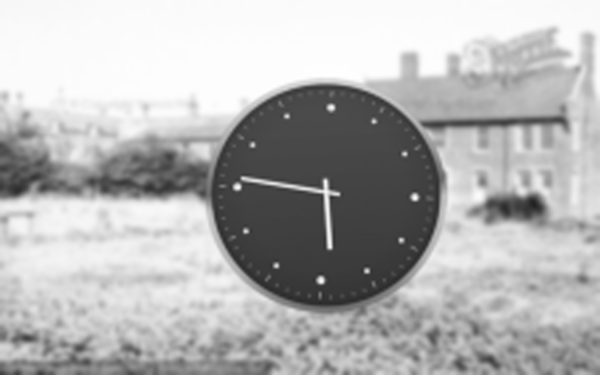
5:46
